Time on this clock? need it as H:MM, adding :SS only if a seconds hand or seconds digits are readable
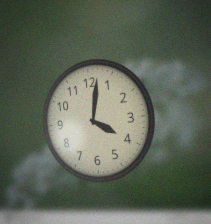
4:02
